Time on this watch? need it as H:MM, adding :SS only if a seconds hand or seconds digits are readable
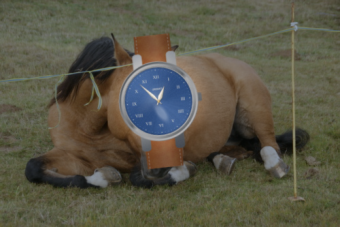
12:53
